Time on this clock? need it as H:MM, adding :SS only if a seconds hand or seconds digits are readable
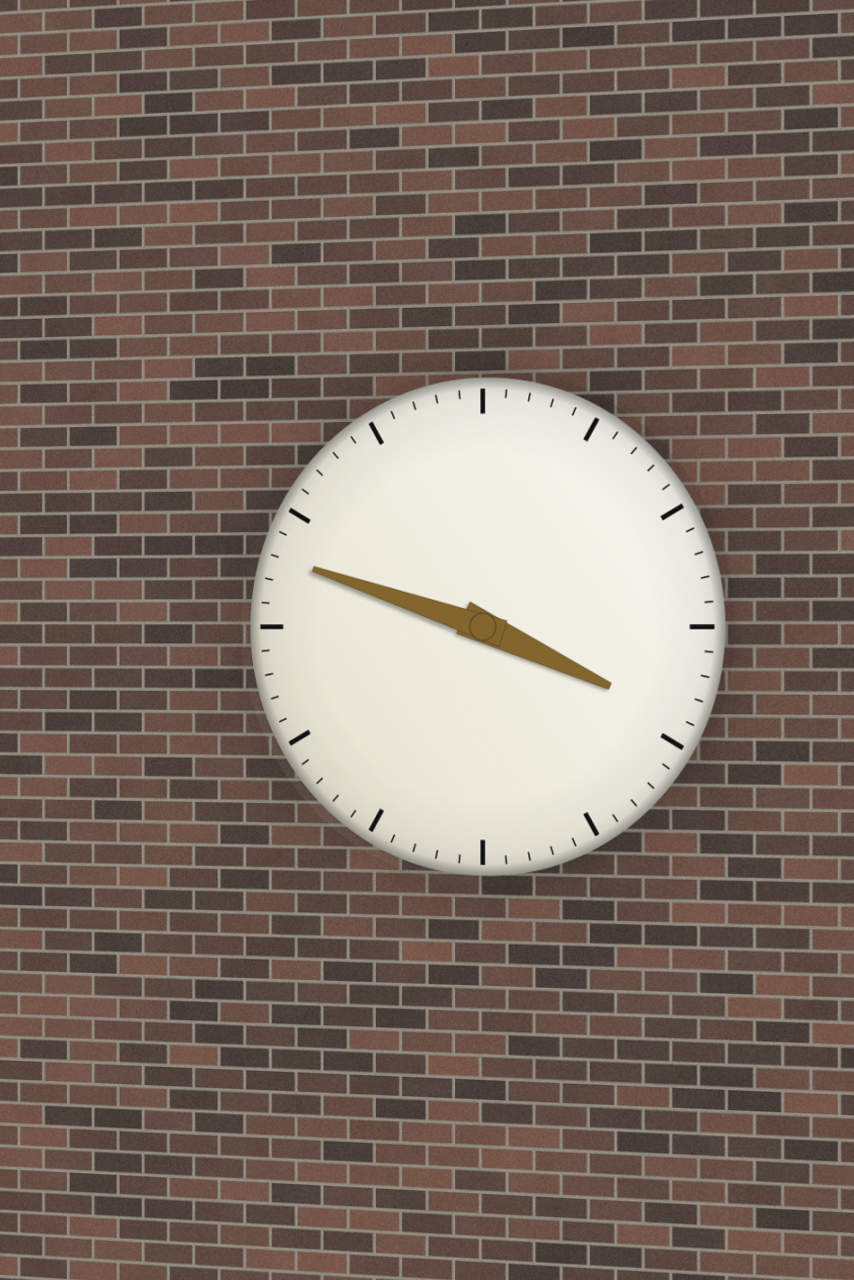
3:48
